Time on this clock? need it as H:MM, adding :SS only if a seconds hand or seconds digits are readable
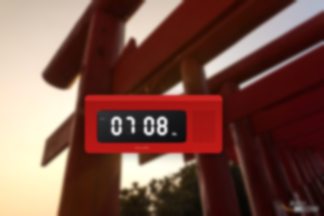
7:08
